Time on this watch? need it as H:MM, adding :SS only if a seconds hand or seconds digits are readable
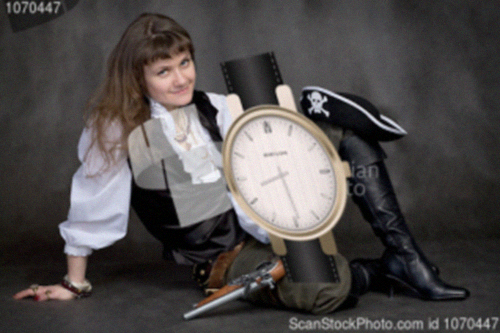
8:29
